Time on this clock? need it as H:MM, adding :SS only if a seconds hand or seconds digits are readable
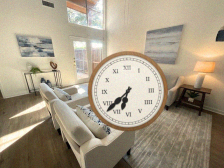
6:38
